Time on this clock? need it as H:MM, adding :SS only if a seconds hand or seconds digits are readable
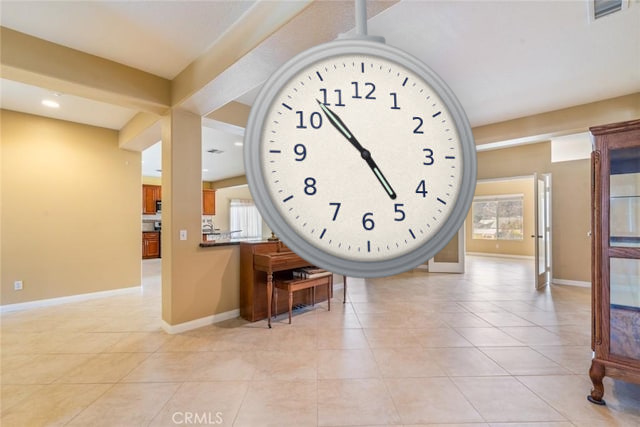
4:53
